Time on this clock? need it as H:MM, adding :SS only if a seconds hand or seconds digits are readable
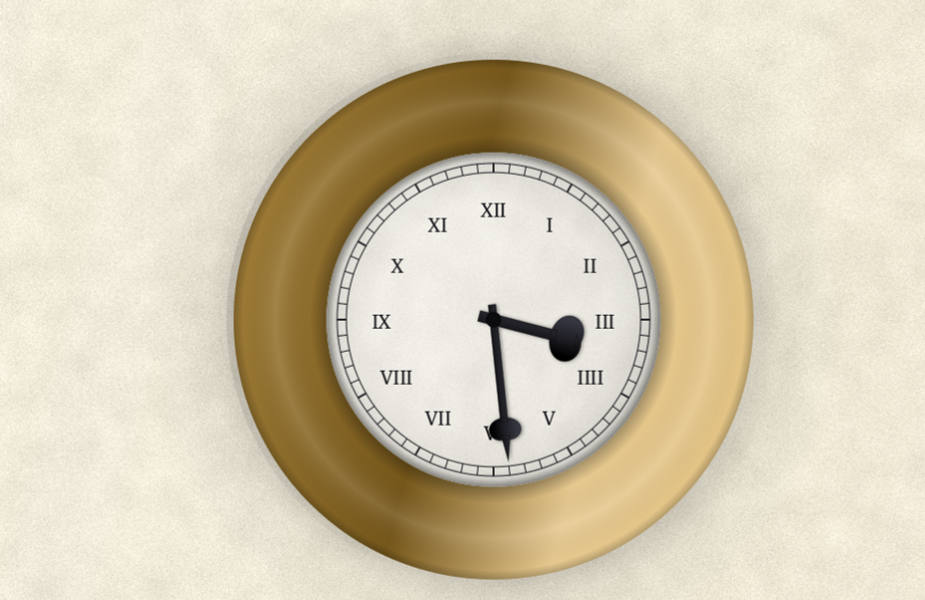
3:29
